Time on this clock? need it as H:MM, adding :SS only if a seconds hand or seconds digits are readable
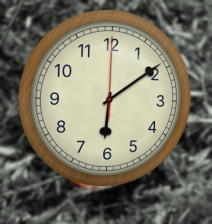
6:09:00
